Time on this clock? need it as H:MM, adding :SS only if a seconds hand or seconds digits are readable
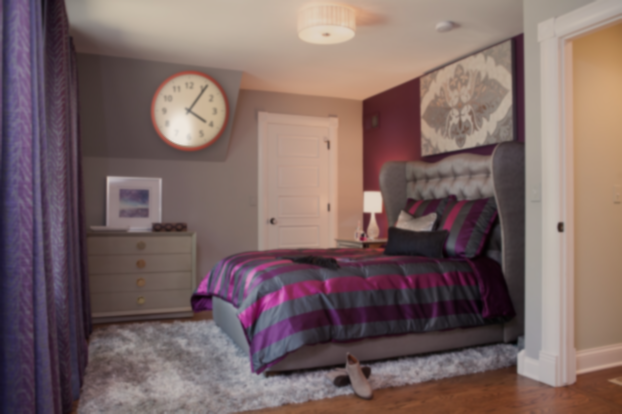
4:06
